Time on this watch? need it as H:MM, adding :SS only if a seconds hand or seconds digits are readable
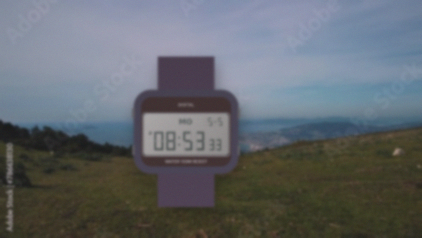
8:53
